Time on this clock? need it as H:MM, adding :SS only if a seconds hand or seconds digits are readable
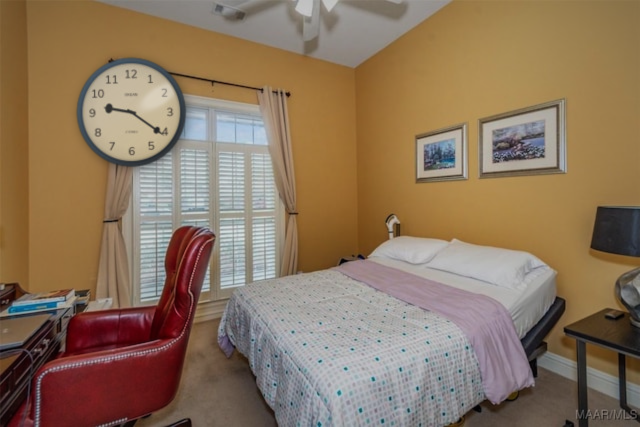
9:21
